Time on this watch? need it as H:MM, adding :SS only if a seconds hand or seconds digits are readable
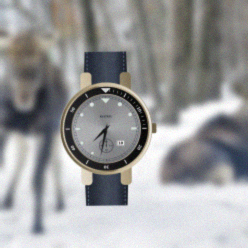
7:32
